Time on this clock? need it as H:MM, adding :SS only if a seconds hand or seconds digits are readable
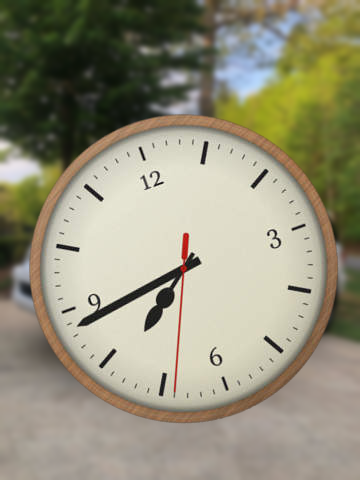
7:43:34
